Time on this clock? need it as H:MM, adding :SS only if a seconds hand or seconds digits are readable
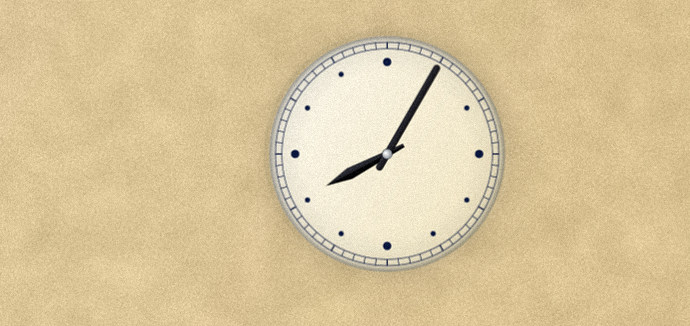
8:05
